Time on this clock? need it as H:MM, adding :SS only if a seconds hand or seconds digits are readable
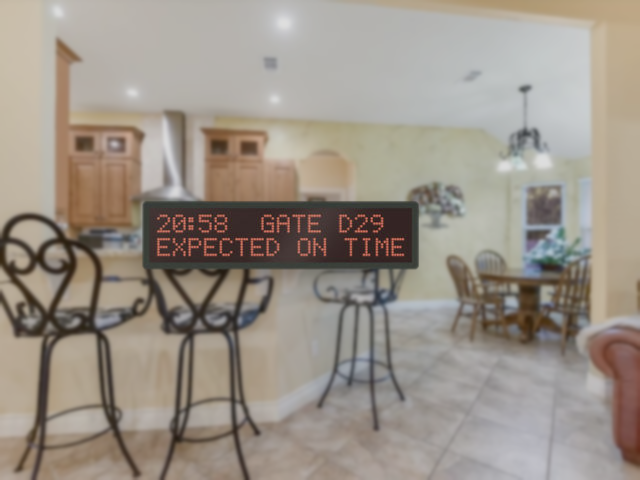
20:58
